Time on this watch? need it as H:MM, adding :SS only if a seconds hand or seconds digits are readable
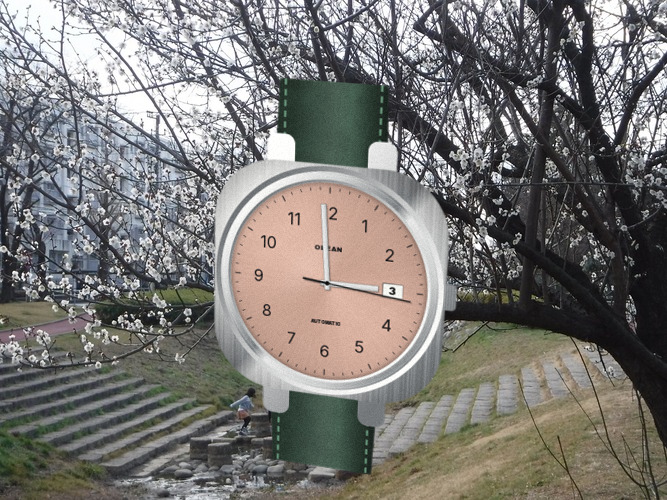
2:59:16
